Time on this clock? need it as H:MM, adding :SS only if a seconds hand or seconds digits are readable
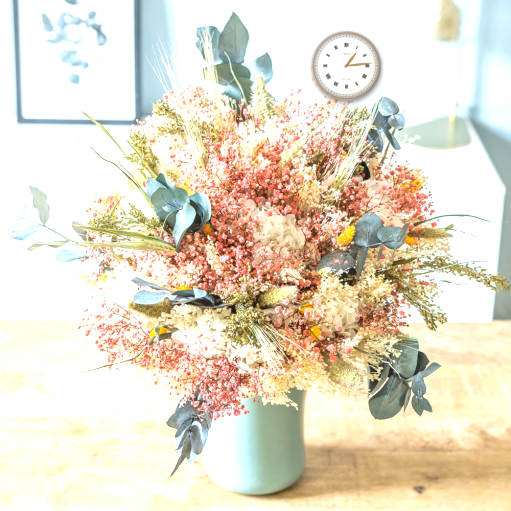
1:14
